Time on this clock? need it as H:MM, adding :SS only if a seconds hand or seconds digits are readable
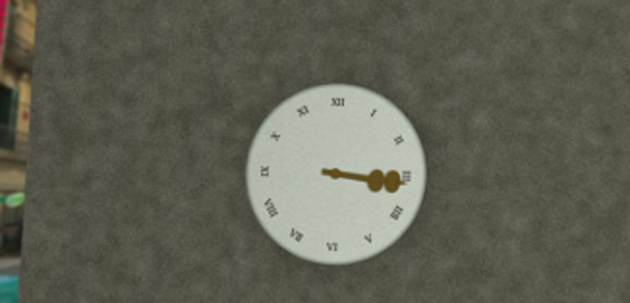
3:16
